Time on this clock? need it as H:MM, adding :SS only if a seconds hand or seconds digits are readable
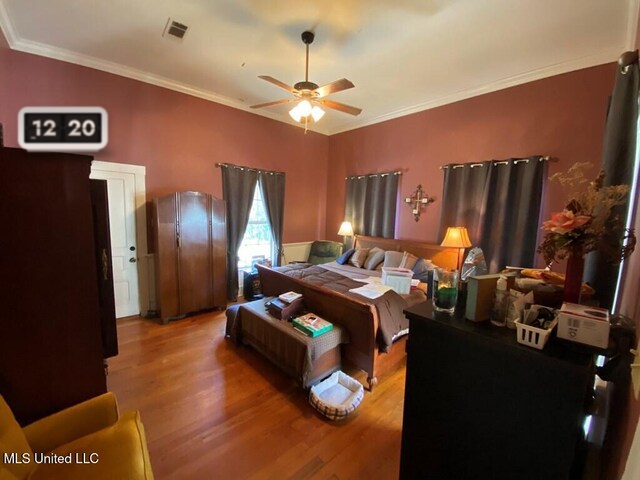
12:20
